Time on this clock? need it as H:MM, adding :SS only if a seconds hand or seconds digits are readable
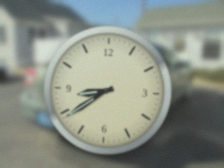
8:39
